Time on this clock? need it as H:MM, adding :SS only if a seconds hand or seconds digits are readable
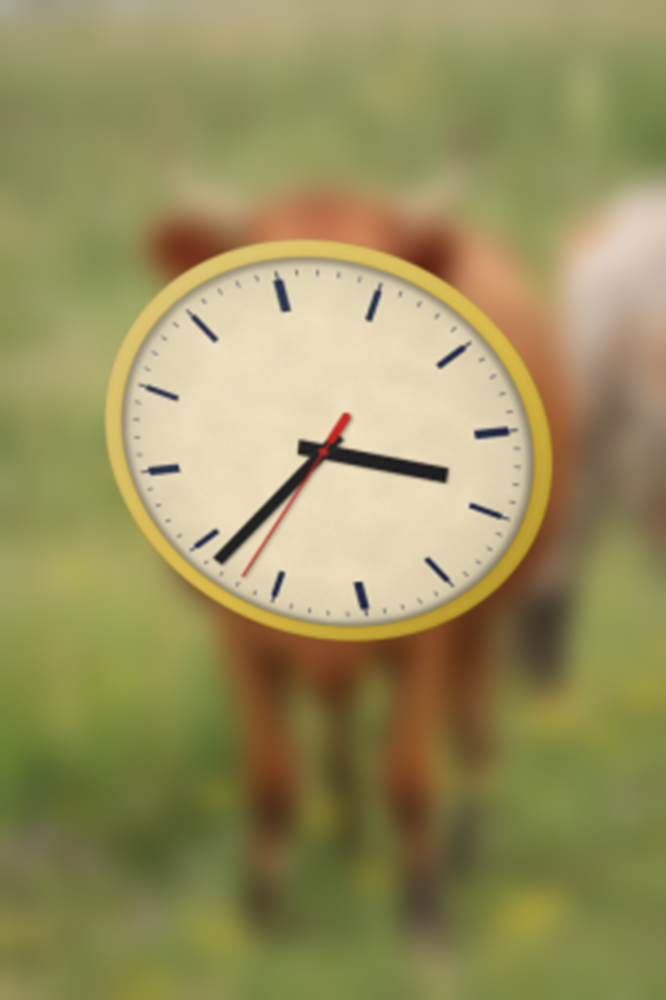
3:38:37
